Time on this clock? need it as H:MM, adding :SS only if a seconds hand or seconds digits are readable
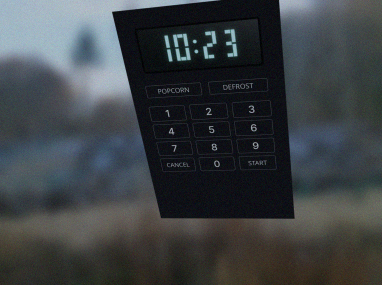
10:23
